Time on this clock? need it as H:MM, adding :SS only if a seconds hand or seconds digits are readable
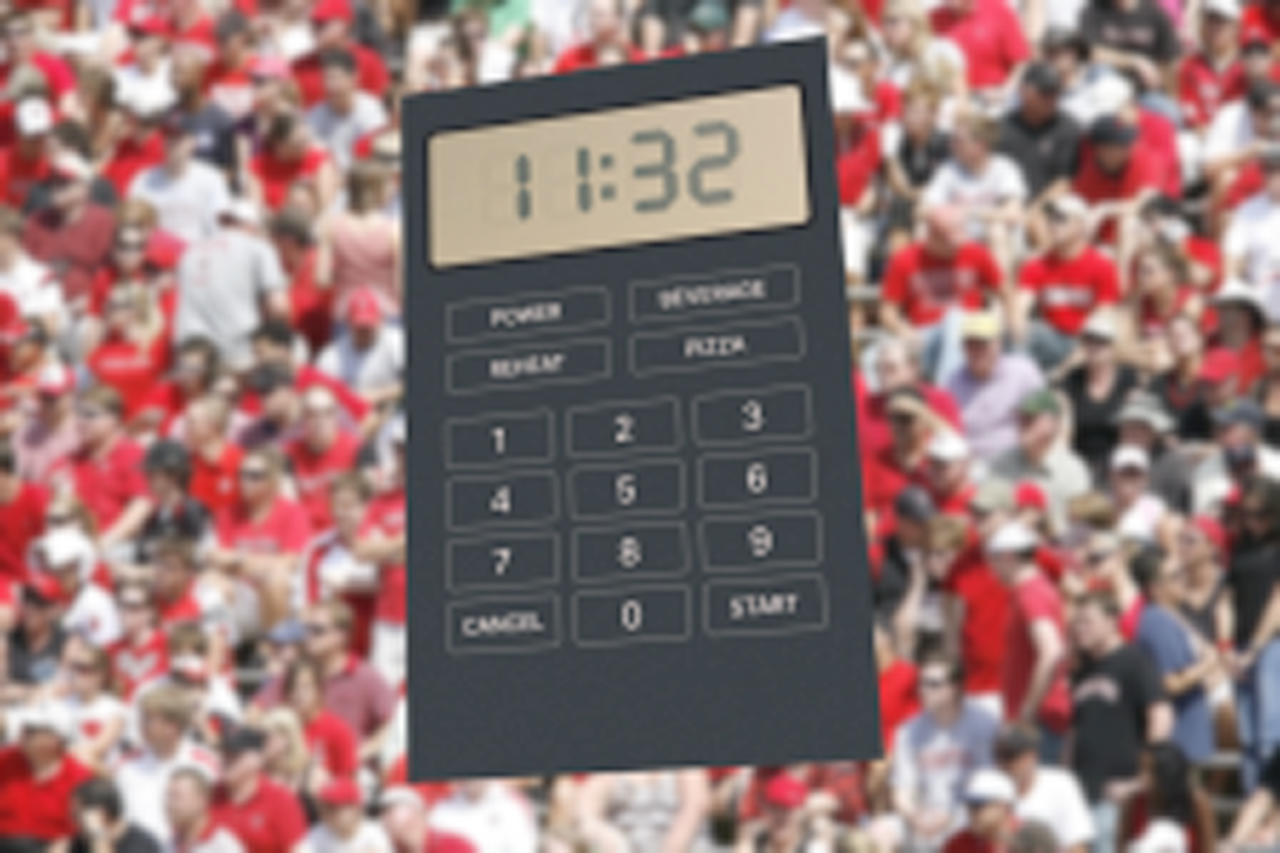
11:32
